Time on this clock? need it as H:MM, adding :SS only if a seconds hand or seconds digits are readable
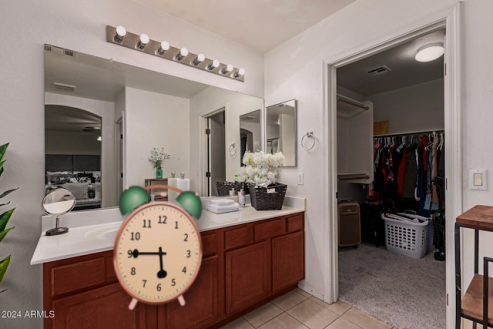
5:45
